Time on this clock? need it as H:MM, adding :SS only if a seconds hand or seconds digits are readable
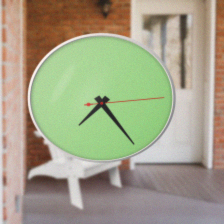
7:24:14
